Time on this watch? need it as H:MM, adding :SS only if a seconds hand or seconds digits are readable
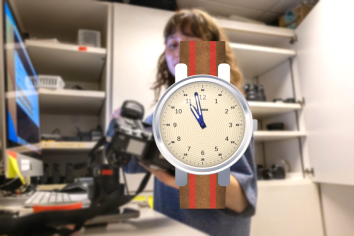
10:58
